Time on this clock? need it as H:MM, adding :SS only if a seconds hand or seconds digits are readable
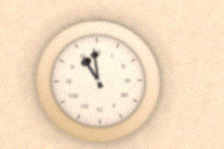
10:59
